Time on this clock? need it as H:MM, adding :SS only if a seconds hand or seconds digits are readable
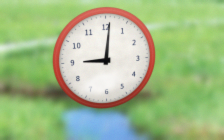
9:01
